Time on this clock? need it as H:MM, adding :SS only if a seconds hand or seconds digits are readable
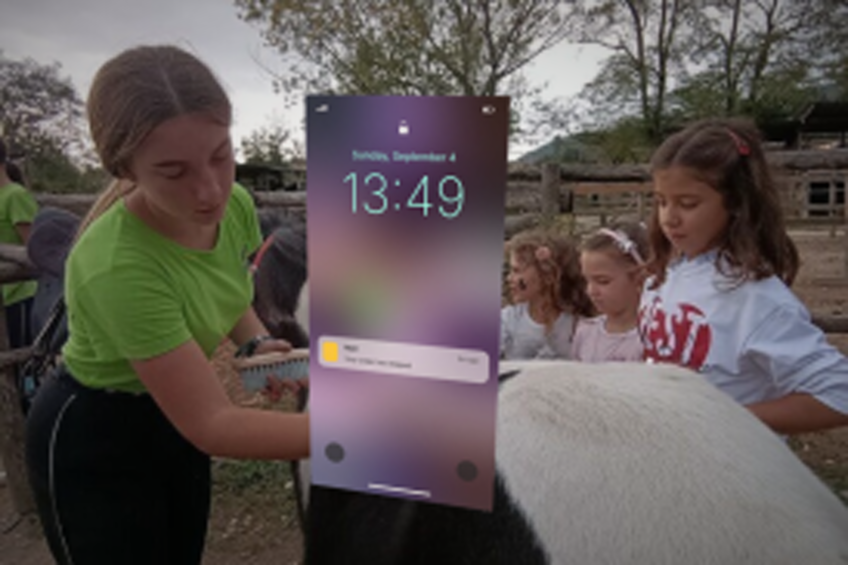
13:49
